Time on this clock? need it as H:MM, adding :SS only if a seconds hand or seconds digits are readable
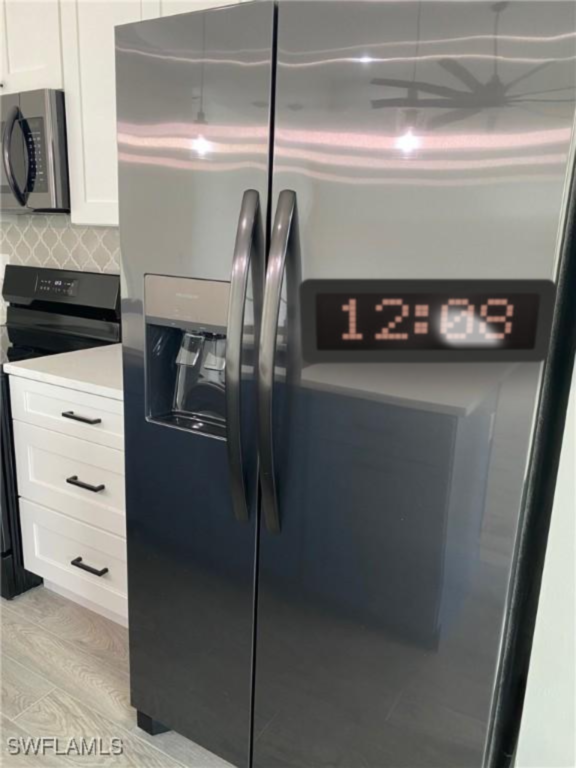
12:08
